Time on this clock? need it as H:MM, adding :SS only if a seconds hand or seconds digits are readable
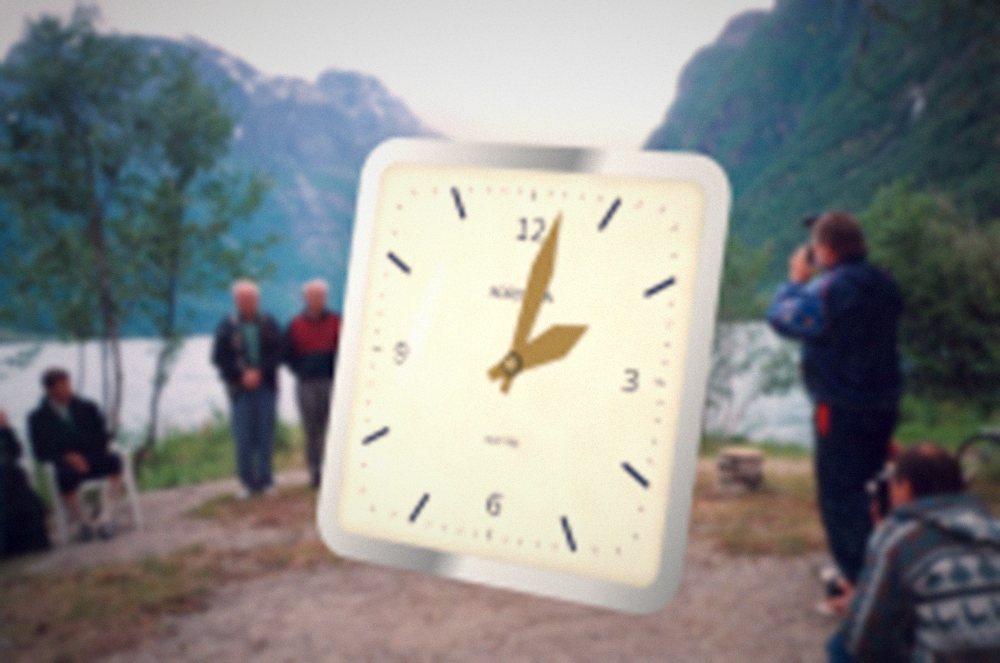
2:02
